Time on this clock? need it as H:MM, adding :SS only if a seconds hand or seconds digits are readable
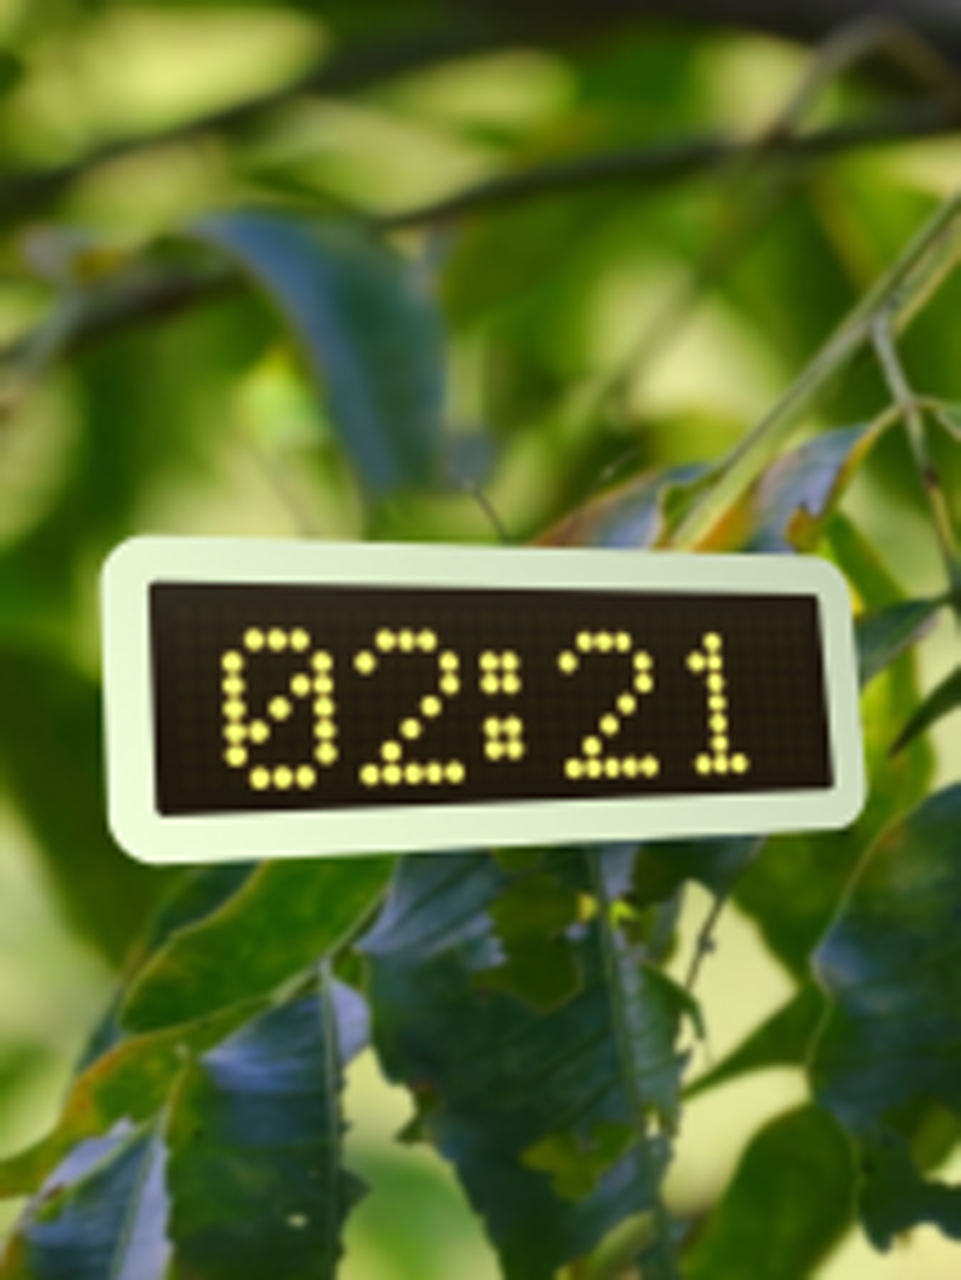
2:21
